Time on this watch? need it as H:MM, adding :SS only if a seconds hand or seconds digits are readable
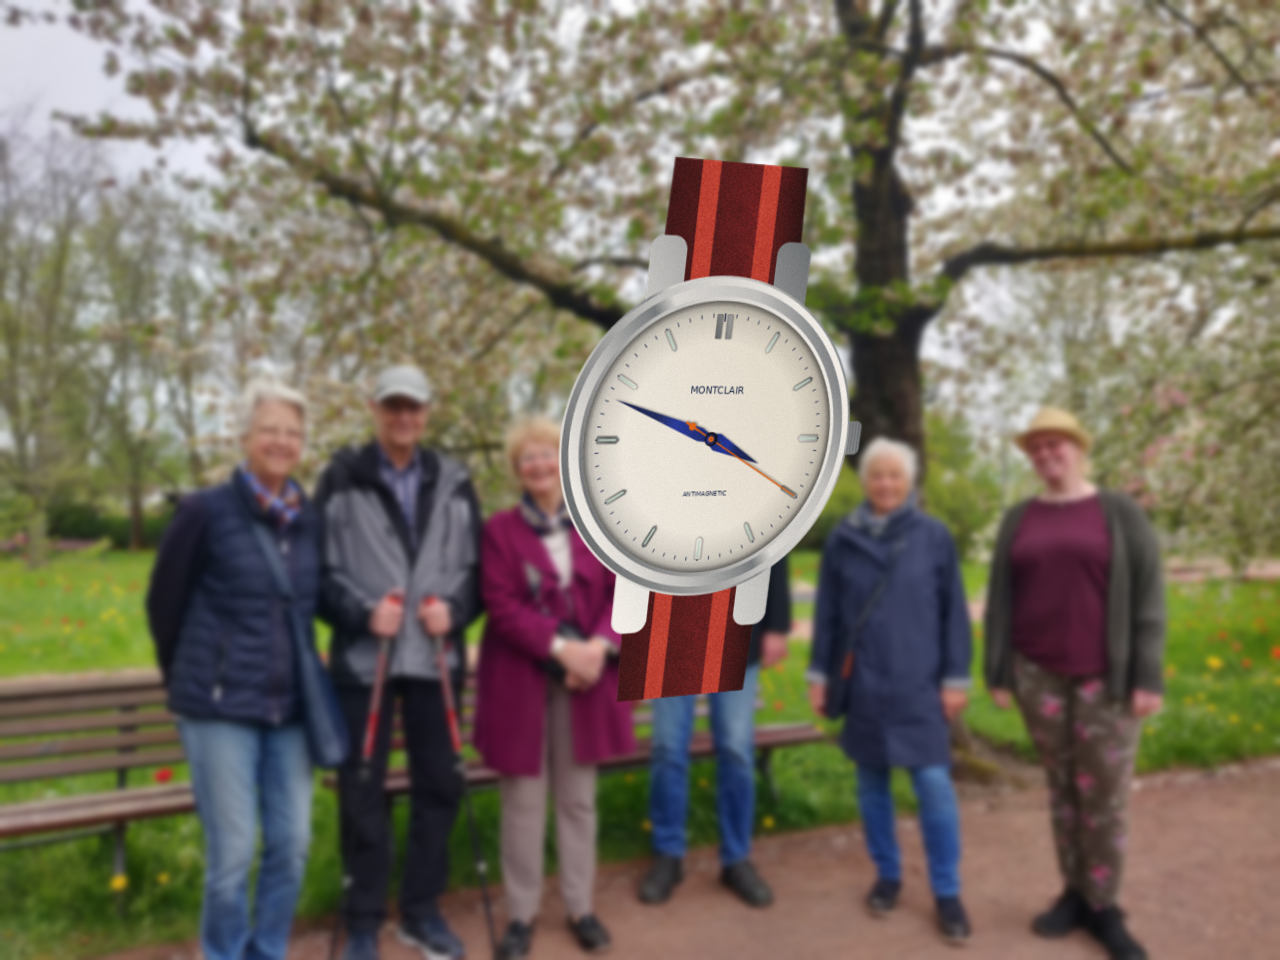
3:48:20
